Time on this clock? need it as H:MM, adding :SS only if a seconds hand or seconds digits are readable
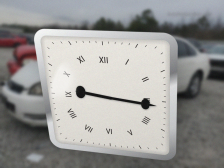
9:16
